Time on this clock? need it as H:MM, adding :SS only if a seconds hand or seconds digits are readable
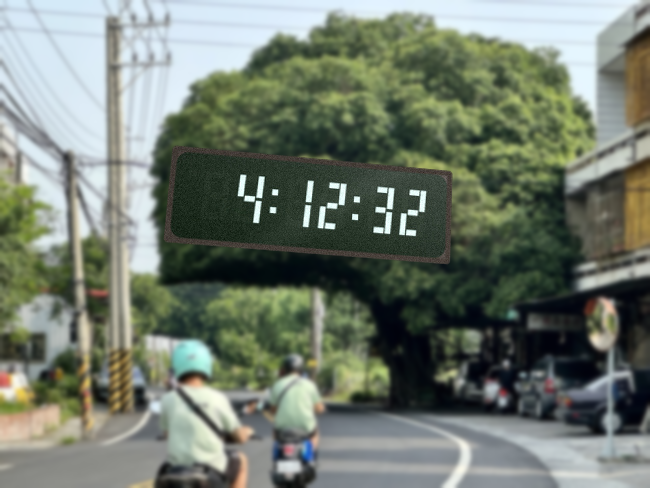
4:12:32
